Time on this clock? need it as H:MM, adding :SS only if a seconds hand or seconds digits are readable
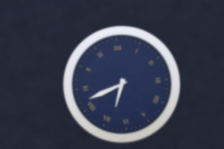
6:42
